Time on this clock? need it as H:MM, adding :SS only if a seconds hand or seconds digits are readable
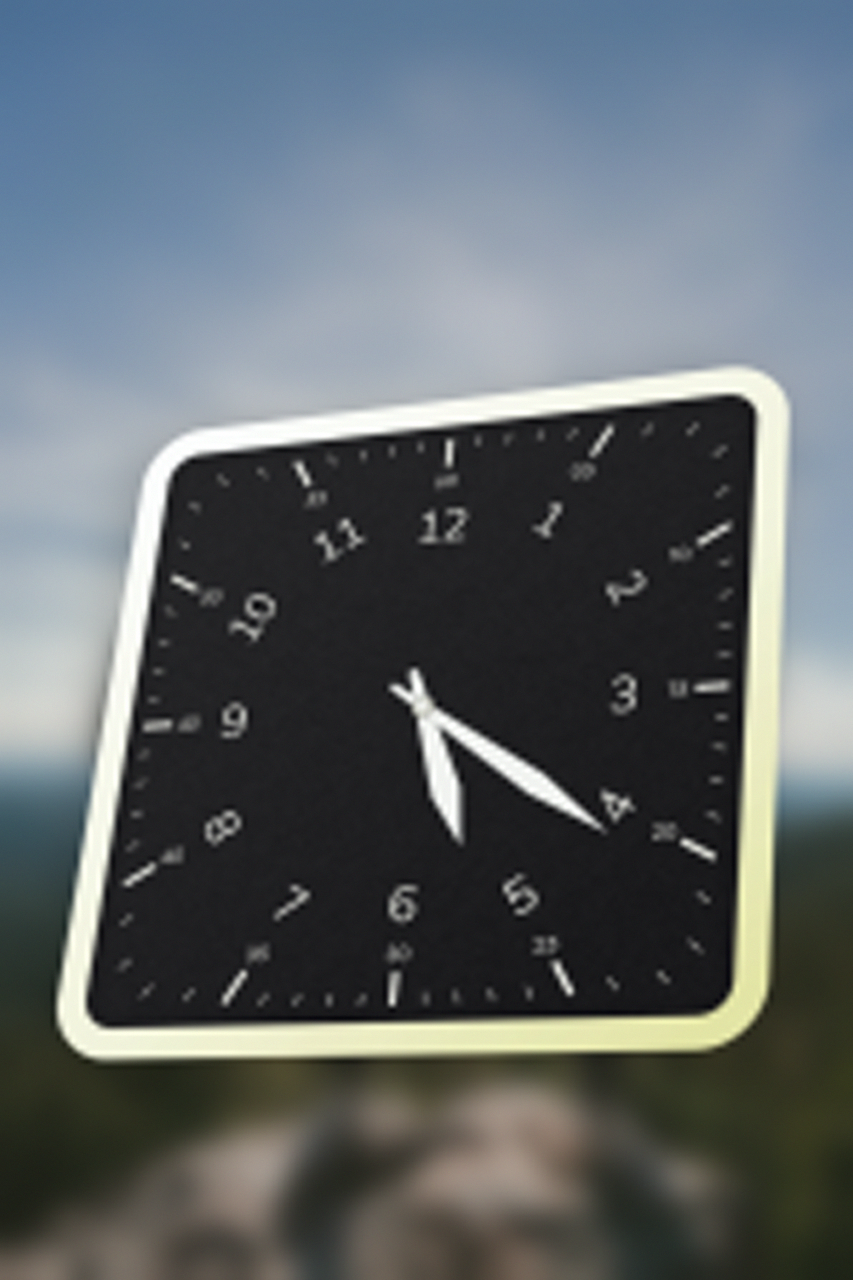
5:21
